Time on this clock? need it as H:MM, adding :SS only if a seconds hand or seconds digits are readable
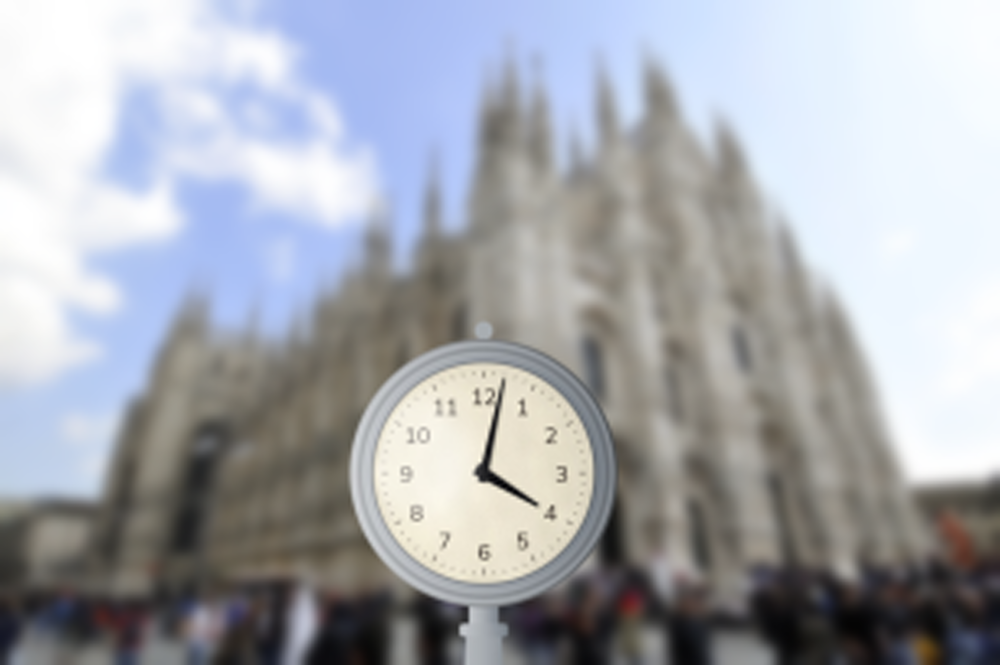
4:02
